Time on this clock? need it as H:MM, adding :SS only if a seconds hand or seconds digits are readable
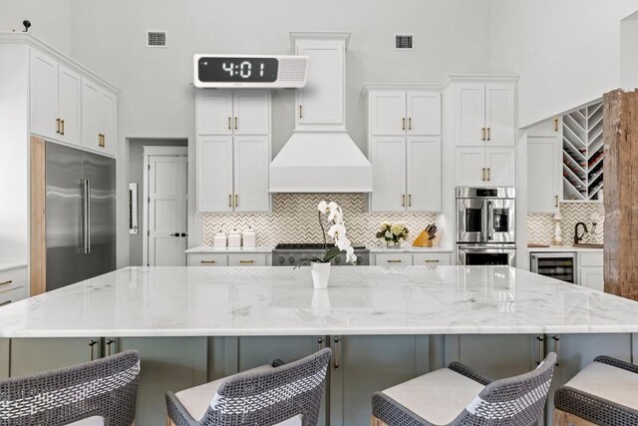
4:01
